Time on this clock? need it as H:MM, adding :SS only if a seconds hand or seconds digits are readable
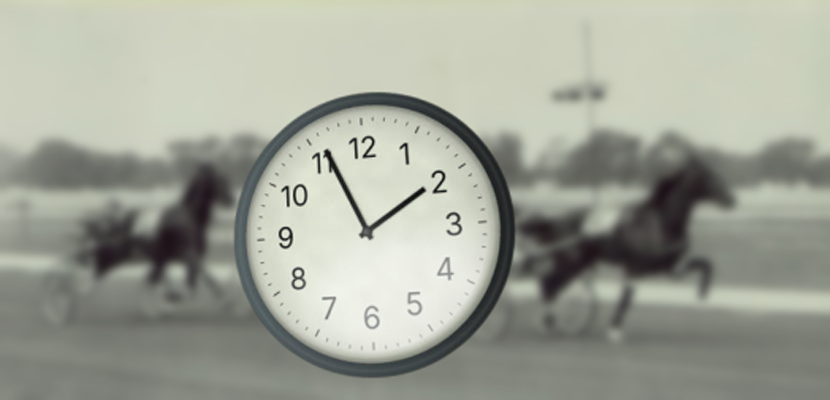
1:56
